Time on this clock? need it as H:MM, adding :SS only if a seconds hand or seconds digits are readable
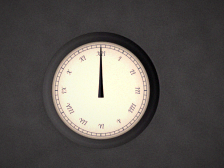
12:00
